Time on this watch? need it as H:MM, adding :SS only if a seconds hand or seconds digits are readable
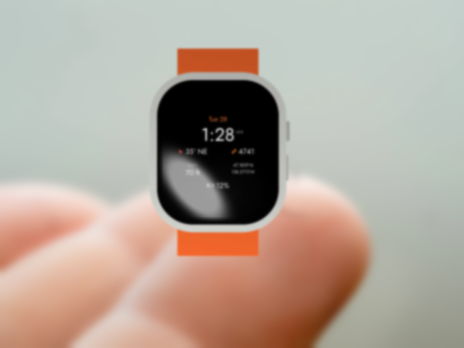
1:28
